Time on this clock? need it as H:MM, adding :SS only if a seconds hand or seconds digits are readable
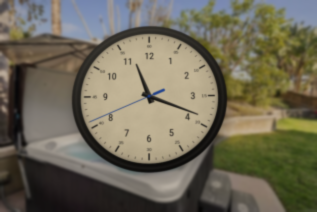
11:18:41
